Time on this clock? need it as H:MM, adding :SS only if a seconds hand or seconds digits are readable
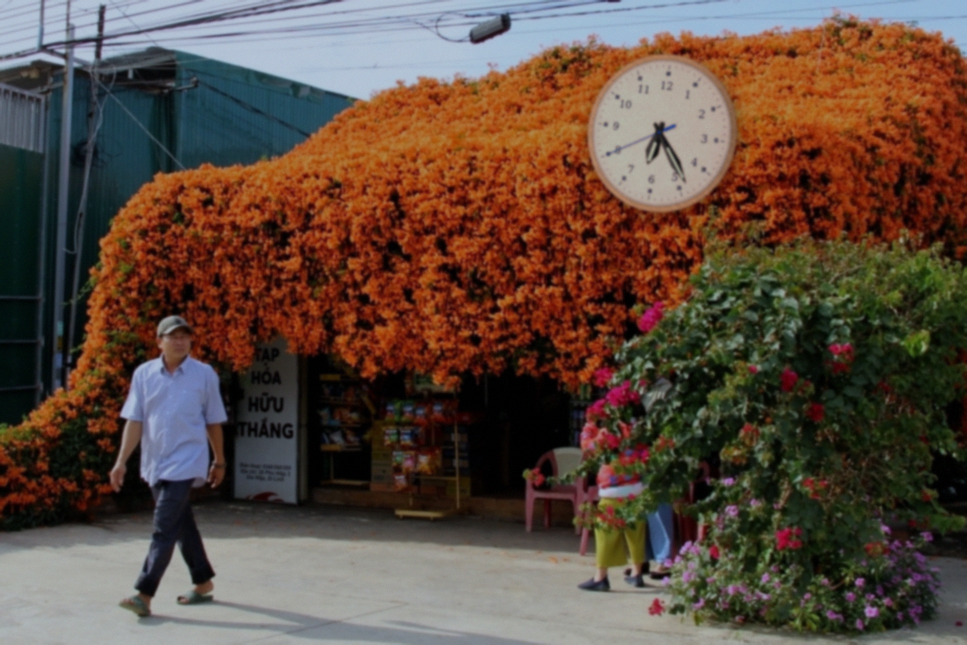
6:23:40
